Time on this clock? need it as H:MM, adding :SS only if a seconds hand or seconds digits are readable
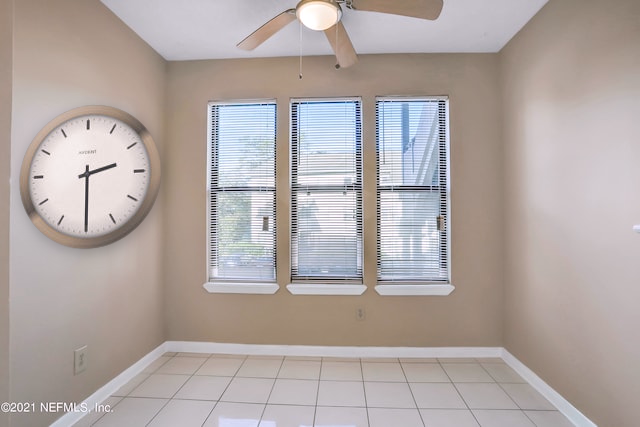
2:30
